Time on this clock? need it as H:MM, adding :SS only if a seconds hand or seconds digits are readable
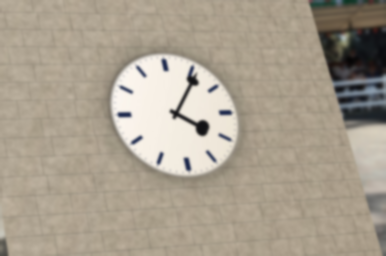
4:06
